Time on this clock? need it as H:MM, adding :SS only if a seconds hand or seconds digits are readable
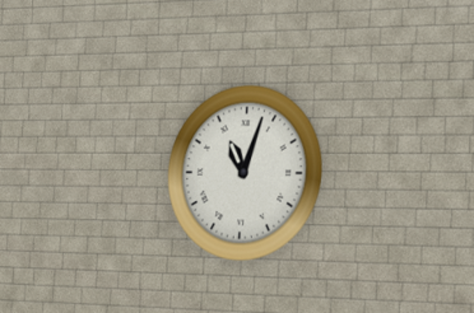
11:03
